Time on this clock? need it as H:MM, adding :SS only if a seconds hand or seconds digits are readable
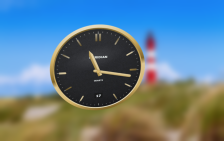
11:17
